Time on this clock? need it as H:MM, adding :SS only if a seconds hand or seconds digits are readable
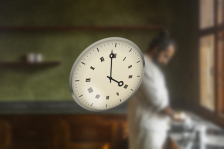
3:59
